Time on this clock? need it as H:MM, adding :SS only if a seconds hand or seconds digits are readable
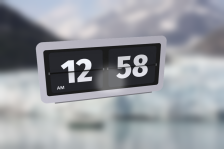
12:58
